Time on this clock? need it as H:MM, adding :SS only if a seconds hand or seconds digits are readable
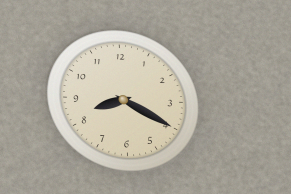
8:20
